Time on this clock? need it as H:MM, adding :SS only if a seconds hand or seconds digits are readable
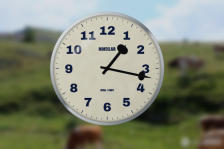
1:17
